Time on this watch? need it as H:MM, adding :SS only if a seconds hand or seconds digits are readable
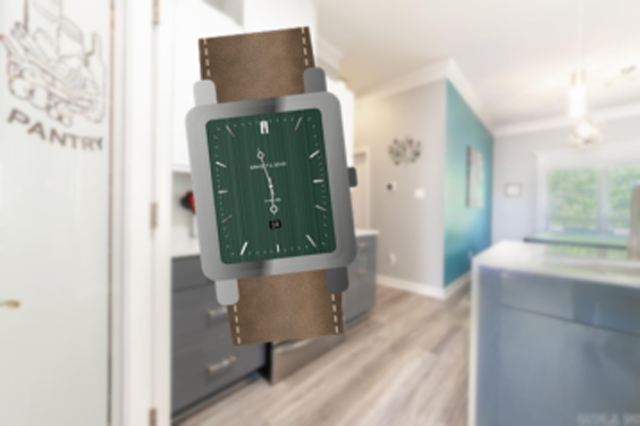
5:58
